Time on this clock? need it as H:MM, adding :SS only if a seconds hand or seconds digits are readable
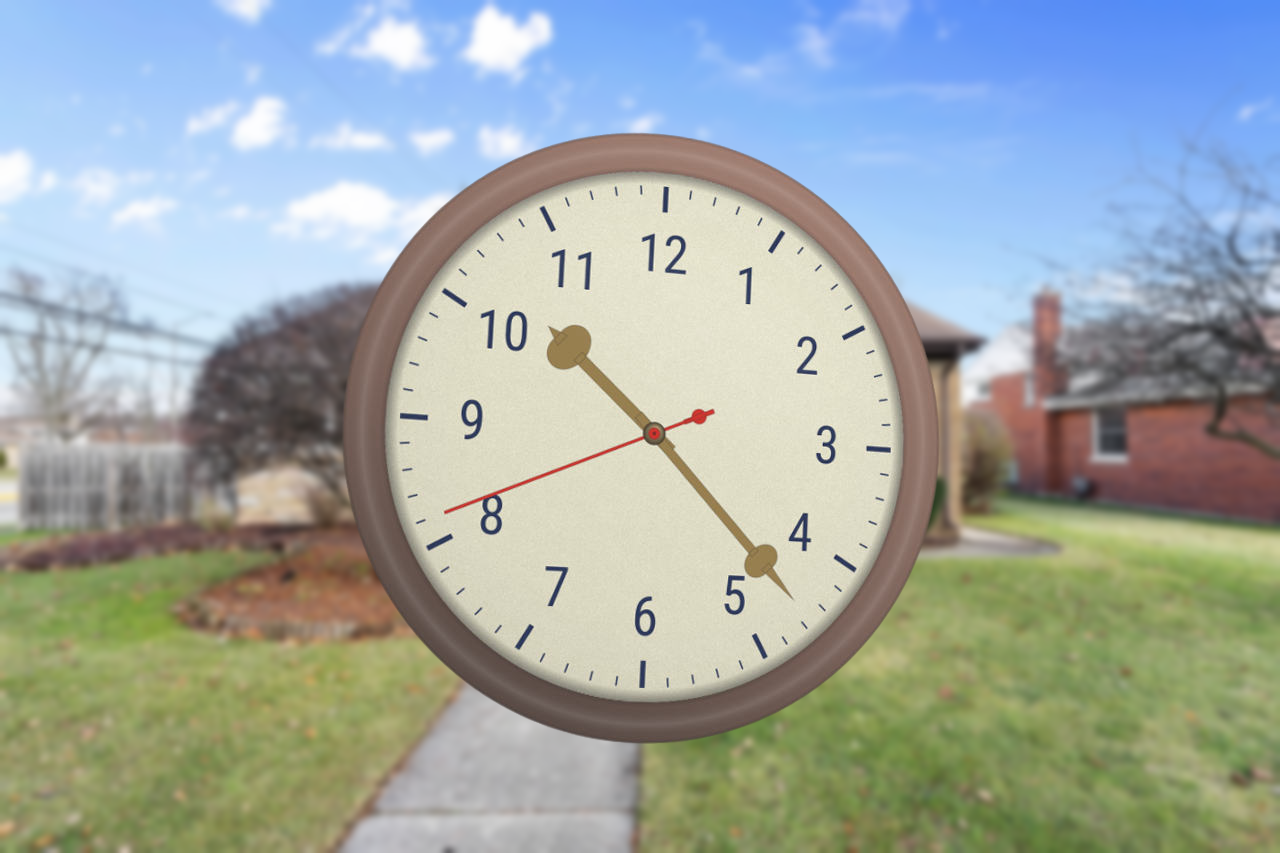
10:22:41
